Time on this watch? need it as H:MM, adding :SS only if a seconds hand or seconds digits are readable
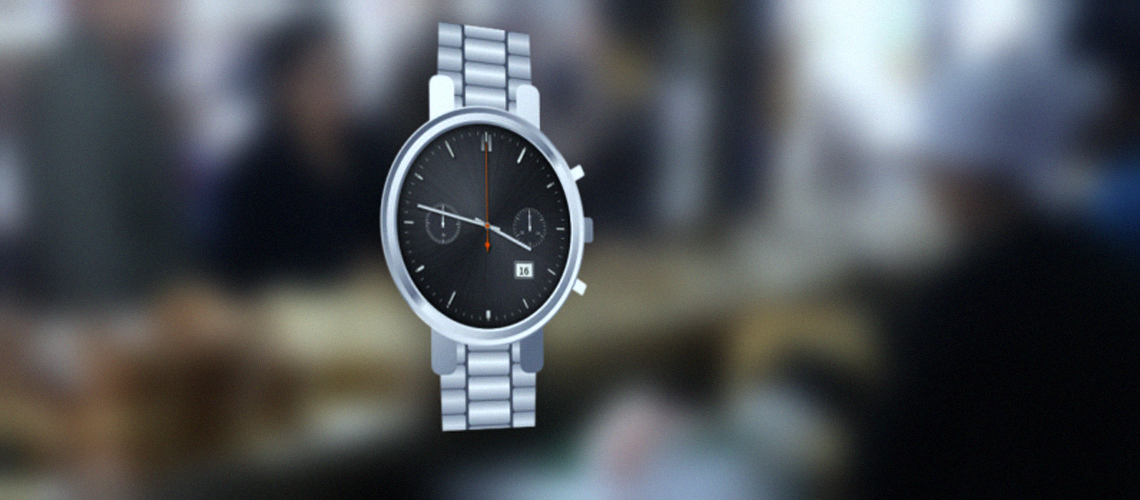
3:47
